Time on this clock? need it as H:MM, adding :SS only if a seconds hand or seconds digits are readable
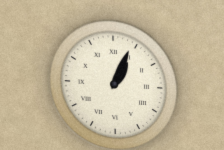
1:04
